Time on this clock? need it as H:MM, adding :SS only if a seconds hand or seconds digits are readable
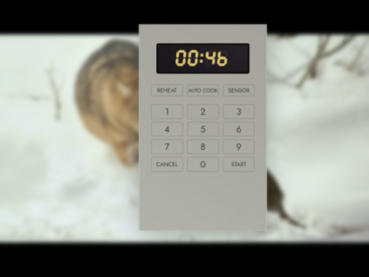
0:46
